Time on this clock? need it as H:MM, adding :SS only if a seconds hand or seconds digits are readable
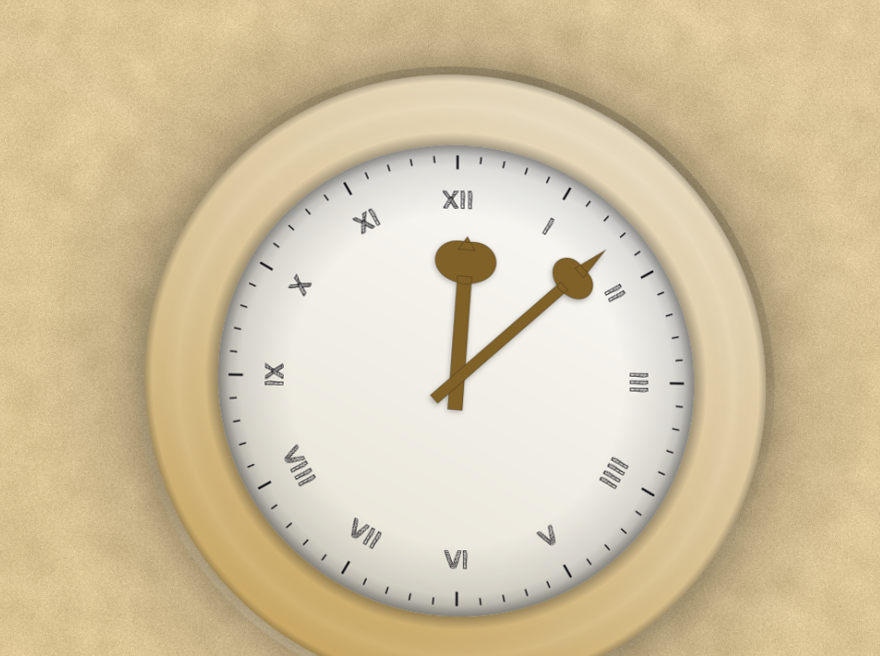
12:08
